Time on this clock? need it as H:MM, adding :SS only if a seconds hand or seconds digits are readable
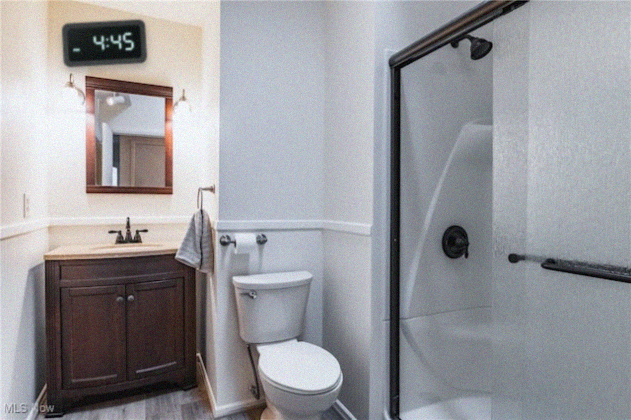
4:45
